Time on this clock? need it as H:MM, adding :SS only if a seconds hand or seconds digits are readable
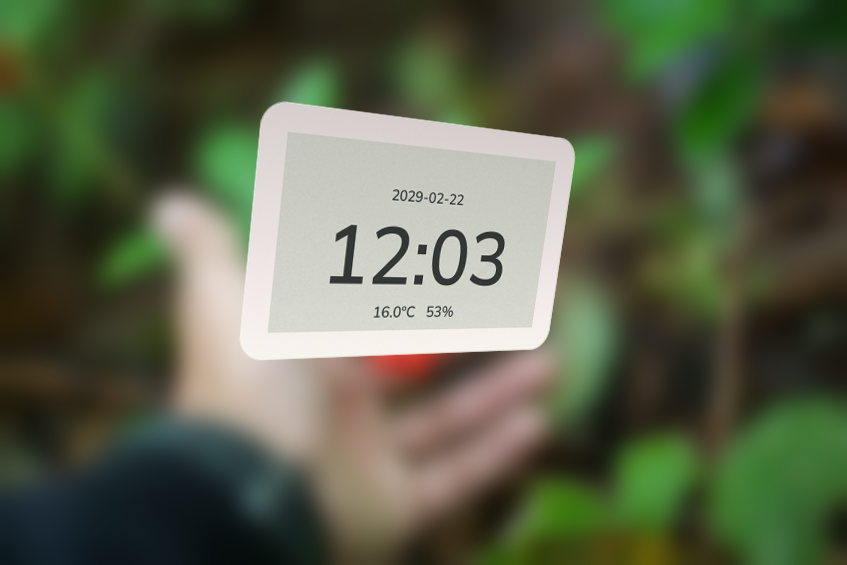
12:03
